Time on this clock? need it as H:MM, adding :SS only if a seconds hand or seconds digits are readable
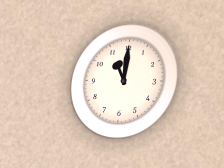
11:00
